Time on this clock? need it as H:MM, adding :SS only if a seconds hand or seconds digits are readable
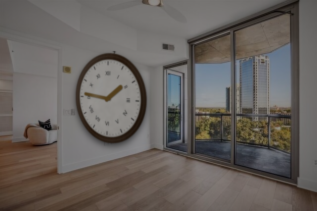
1:46
